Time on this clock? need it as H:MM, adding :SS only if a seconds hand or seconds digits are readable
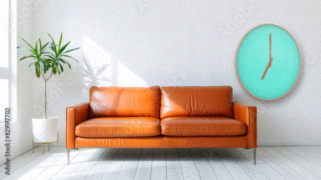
7:00
